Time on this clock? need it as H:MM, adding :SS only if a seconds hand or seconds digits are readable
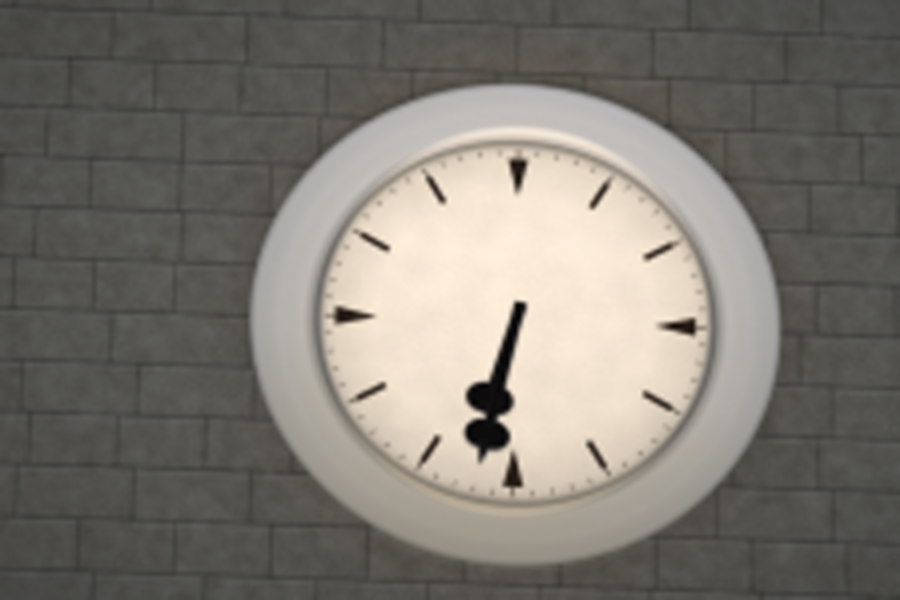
6:32
